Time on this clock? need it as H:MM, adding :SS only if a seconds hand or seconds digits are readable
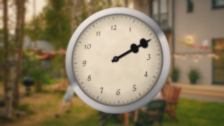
2:11
